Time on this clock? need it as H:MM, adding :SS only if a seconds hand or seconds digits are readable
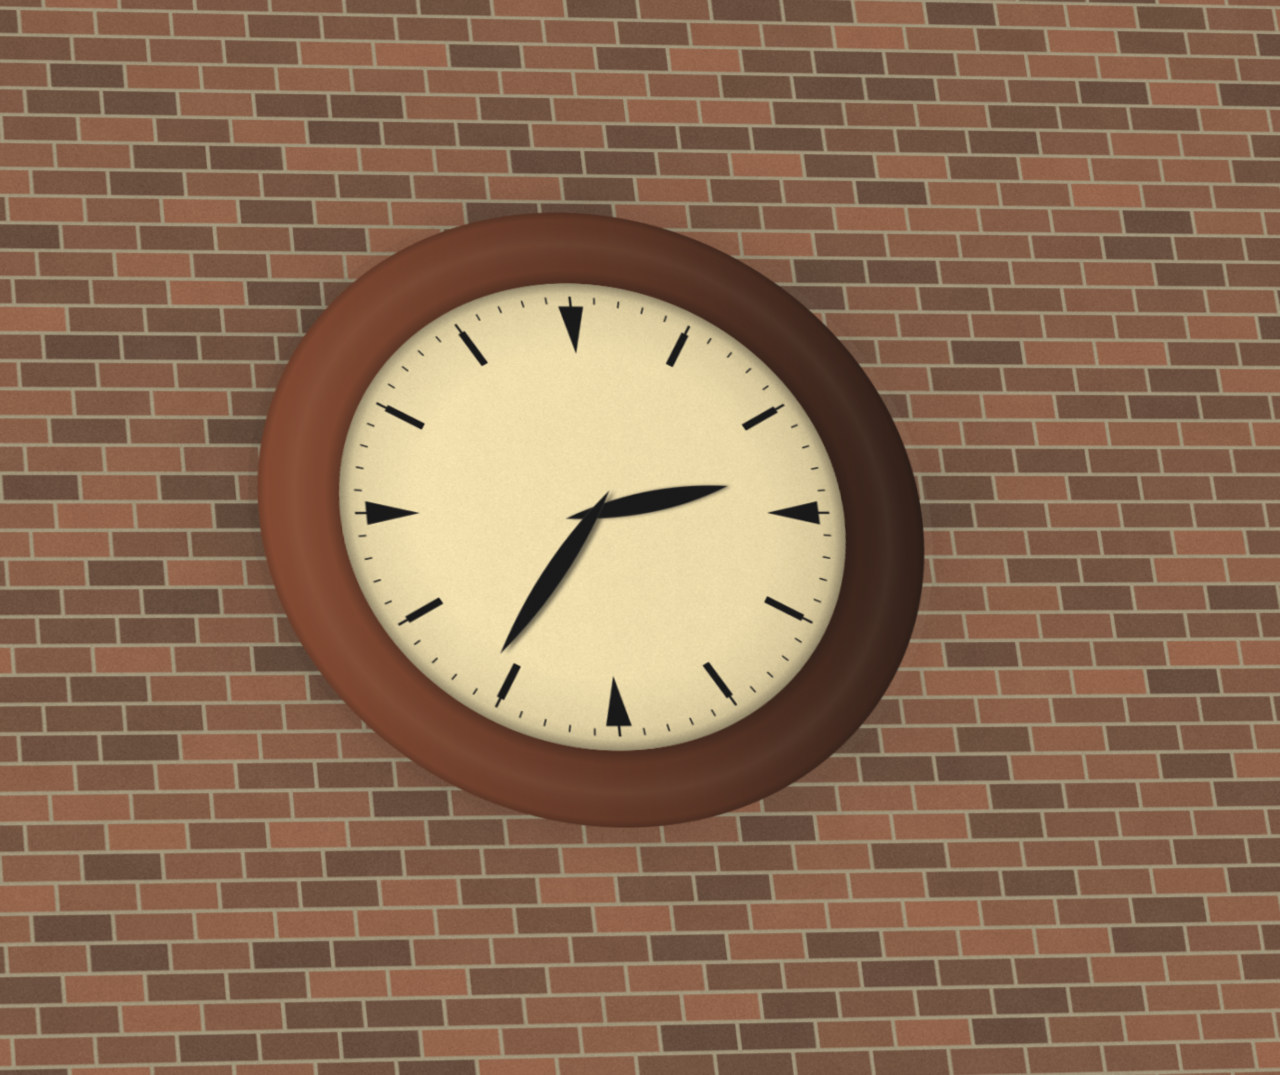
2:36
